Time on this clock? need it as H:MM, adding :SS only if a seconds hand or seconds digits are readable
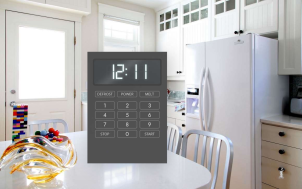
12:11
